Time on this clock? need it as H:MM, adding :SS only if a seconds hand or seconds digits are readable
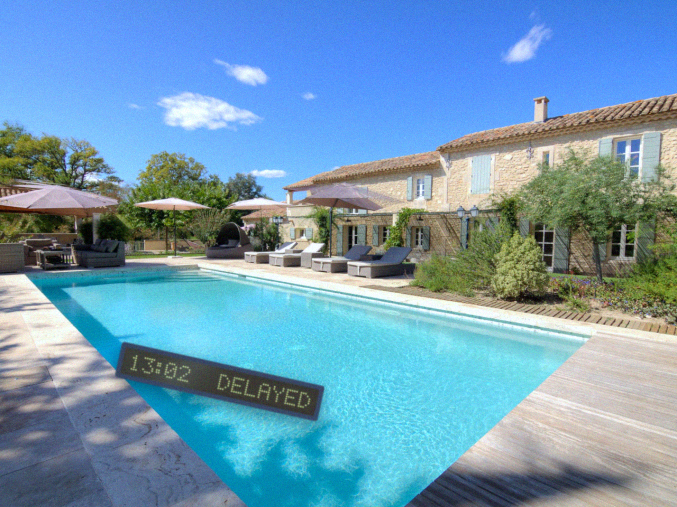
13:02
